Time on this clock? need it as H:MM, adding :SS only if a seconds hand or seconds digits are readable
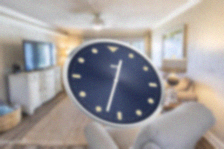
12:33
